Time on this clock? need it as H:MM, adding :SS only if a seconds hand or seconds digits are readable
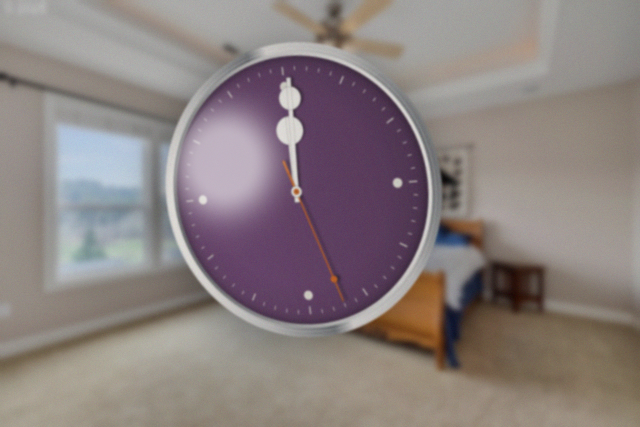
12:00:27
